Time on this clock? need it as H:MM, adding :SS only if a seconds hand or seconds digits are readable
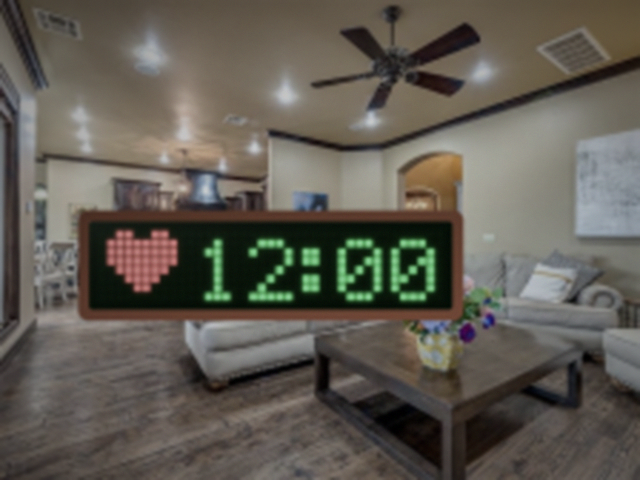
12:00
